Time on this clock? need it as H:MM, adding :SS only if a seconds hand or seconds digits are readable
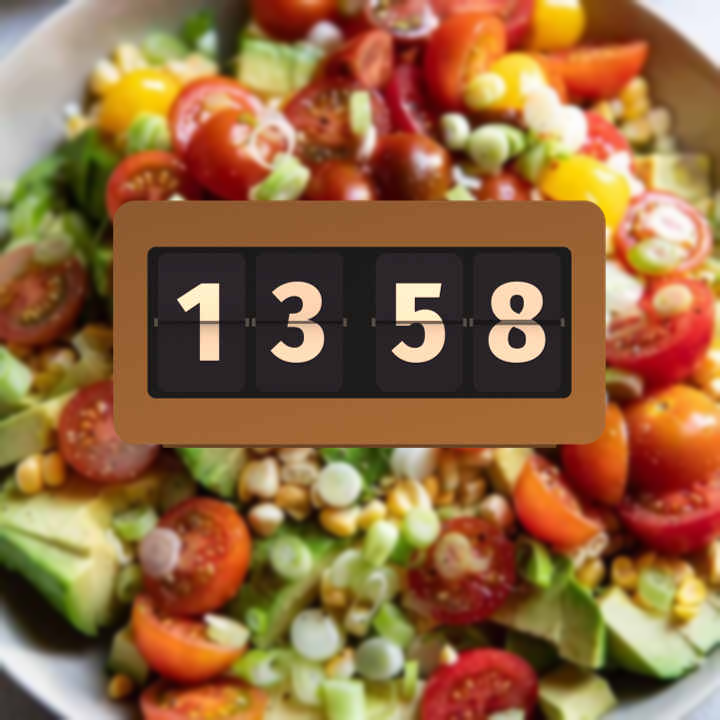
13:58
